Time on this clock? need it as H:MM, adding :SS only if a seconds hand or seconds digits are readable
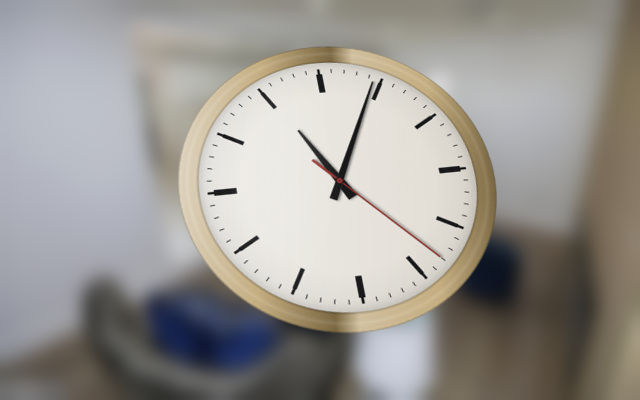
11:04:23
